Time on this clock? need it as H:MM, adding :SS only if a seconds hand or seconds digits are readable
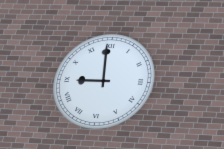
8:59
